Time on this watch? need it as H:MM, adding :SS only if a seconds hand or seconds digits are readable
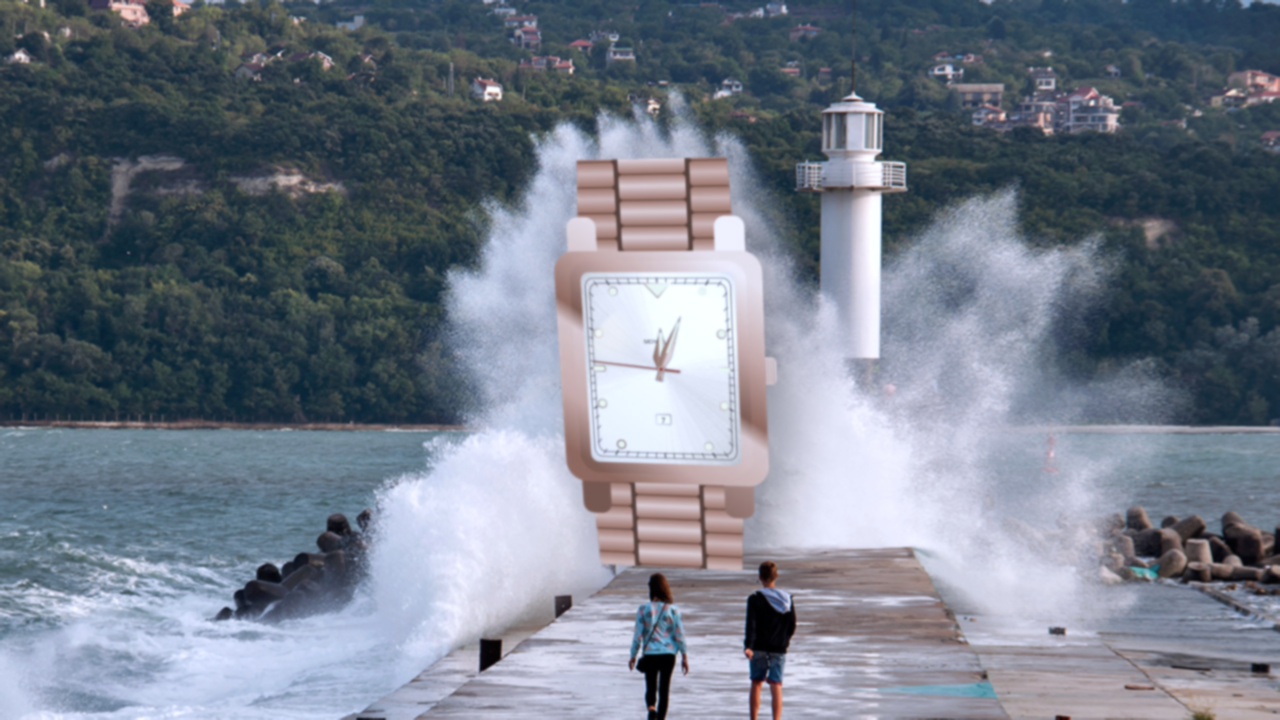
12:03:46
